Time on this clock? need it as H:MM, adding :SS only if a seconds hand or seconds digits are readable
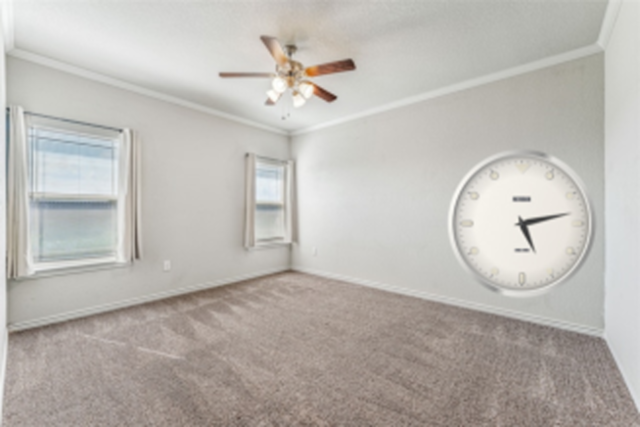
5:13
